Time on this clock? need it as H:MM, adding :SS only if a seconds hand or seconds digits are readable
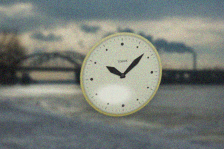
10:08
